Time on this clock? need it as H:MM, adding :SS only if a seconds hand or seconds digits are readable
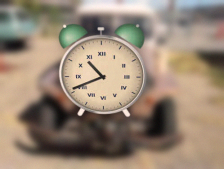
10:41
